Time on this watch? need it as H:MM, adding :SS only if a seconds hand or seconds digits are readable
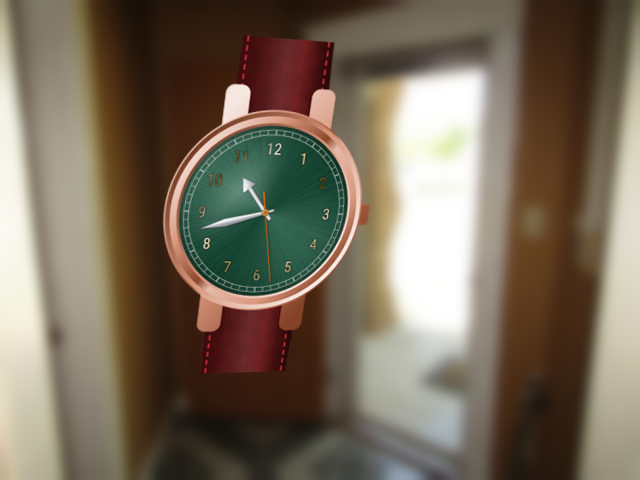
10:42:28
